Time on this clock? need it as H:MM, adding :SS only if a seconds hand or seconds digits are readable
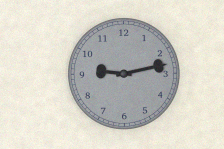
9:13
